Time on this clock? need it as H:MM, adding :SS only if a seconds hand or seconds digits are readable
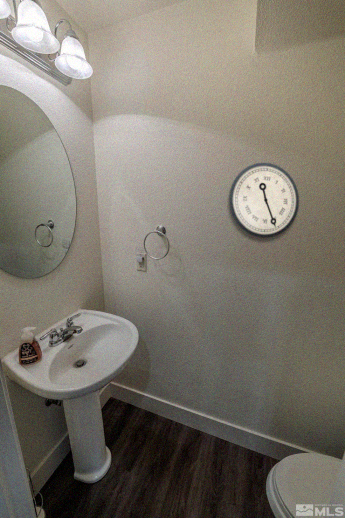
11:26
